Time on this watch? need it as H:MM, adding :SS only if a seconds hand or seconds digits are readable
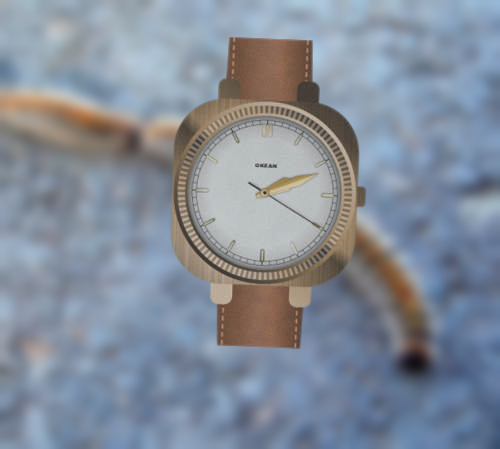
2:11:20
